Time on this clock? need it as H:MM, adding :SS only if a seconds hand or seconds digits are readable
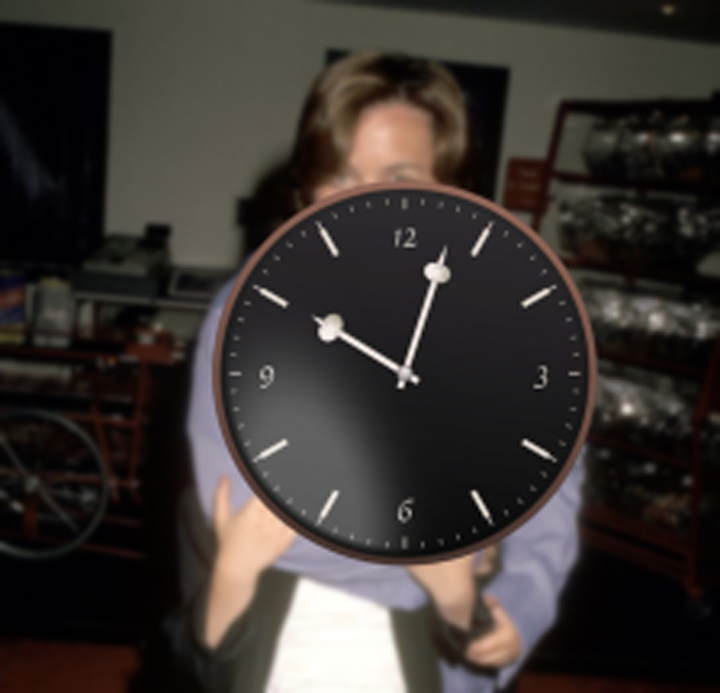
10:03
